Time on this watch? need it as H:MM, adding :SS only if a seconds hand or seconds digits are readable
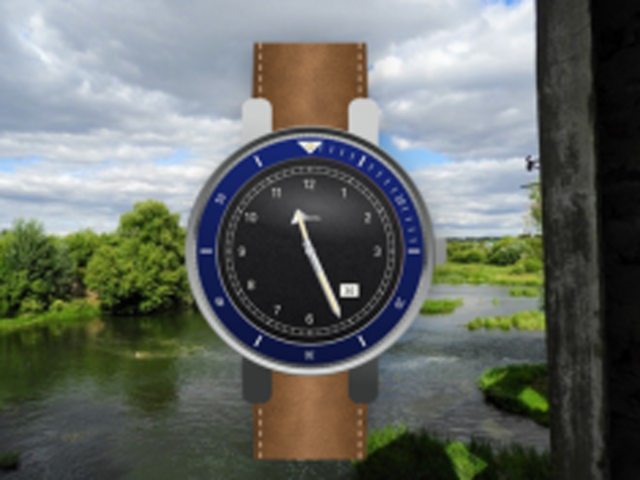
11:26
